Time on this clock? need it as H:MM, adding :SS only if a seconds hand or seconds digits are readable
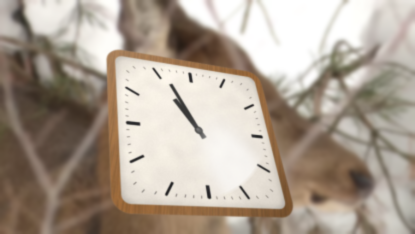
10:56
